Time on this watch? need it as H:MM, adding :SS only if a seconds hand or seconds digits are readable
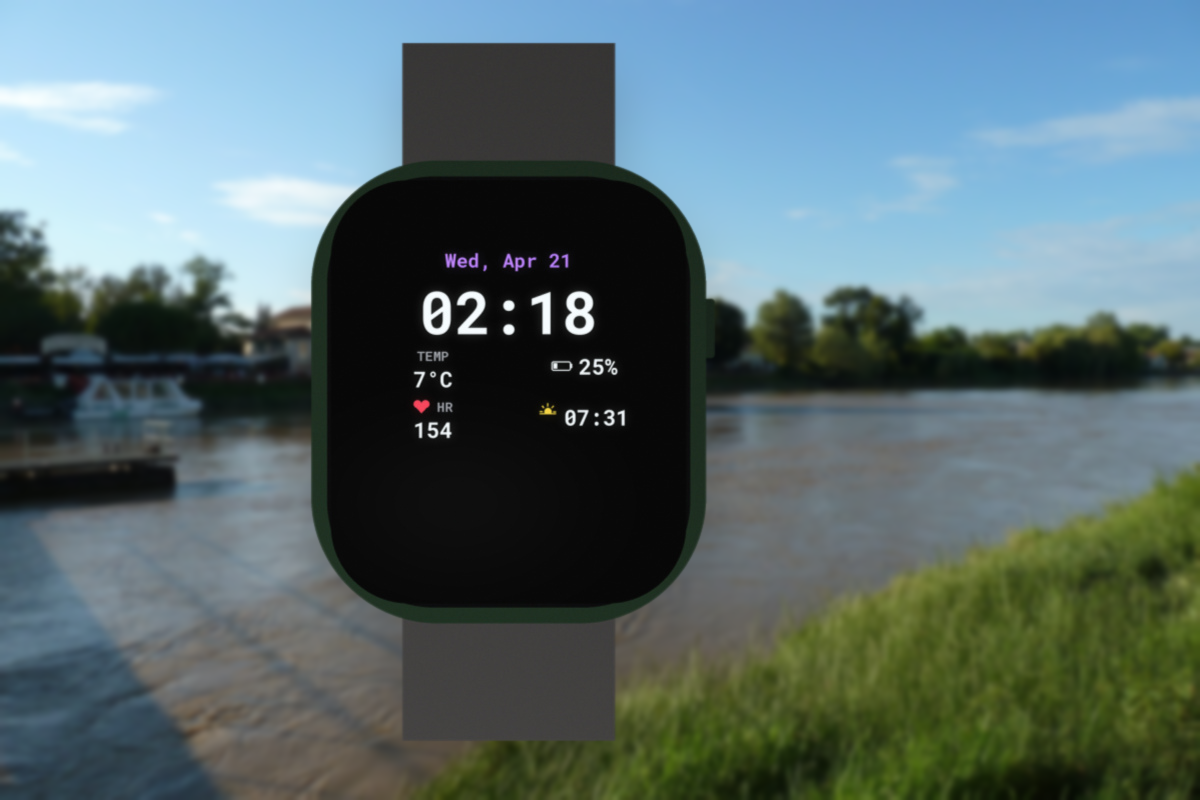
2:18
